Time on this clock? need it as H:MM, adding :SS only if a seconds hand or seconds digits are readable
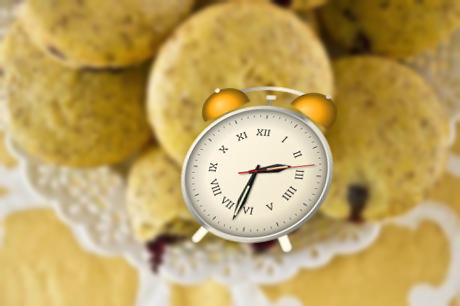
2:32:13
